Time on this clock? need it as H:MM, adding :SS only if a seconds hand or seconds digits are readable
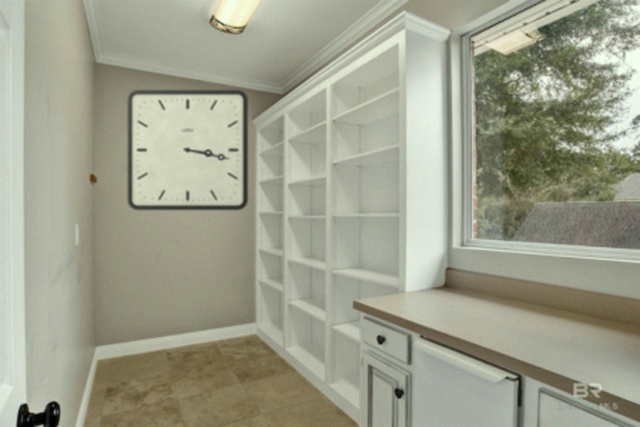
3:17
